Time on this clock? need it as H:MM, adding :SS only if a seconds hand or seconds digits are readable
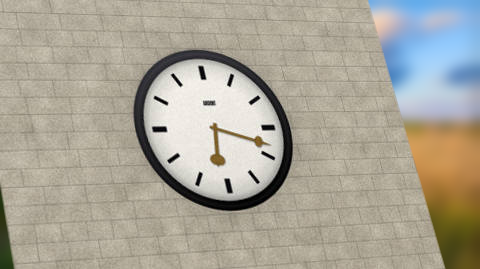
6:18
